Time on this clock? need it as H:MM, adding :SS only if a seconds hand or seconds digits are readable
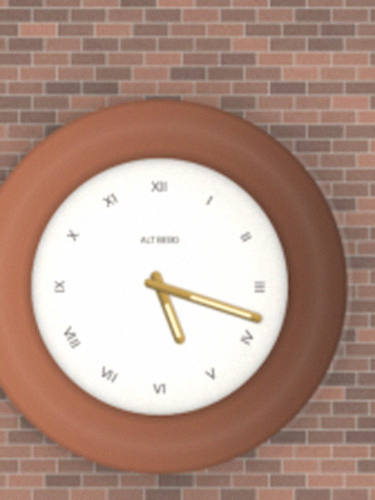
5:18
